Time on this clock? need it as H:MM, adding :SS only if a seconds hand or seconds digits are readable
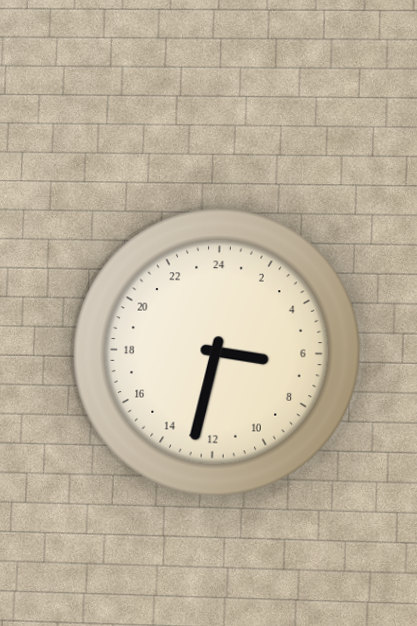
6:32
